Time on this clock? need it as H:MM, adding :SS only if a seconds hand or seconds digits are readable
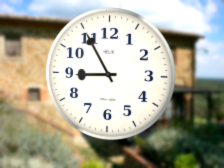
8:55
